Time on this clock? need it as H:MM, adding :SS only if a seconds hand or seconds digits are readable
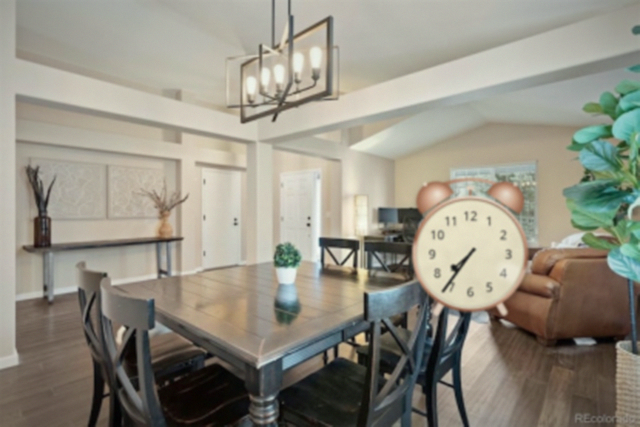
7:36
